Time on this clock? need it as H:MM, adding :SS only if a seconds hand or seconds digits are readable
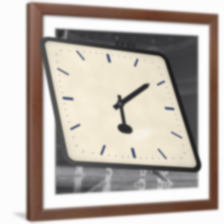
6:09
